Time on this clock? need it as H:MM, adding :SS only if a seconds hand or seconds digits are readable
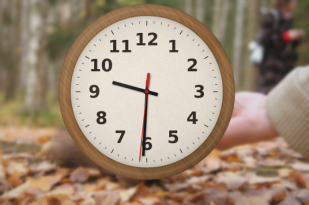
9:30:31
